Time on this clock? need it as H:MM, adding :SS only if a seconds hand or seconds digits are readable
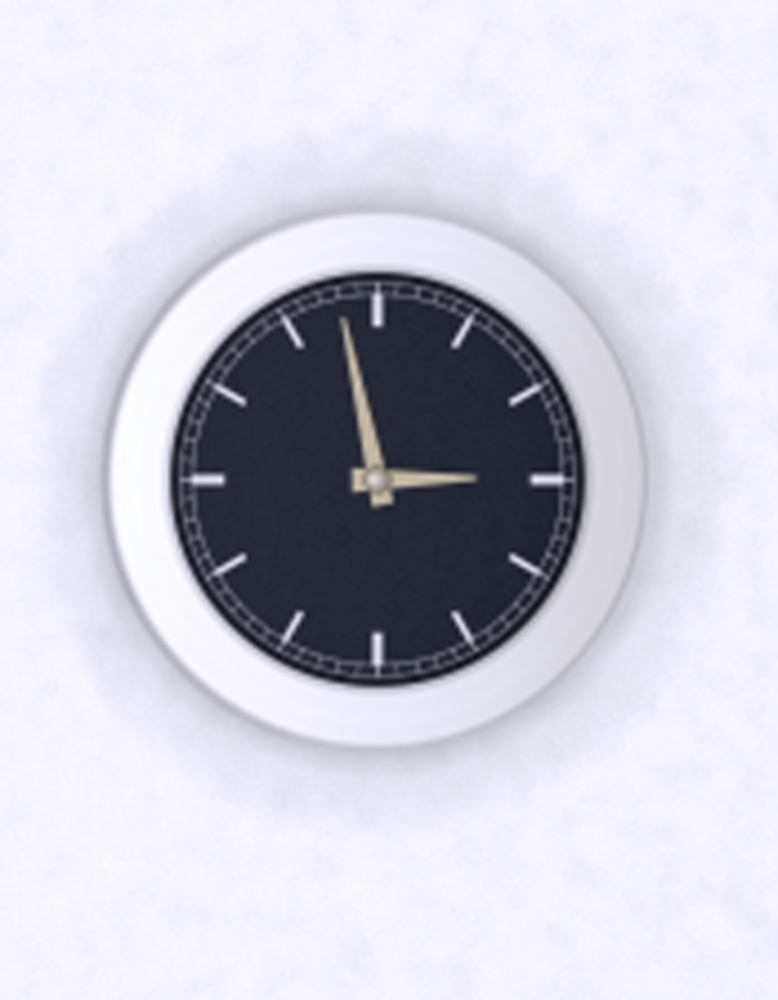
2:58
